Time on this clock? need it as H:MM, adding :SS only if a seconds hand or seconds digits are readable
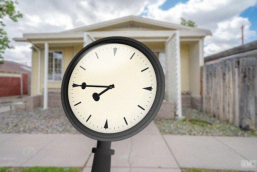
7:45
